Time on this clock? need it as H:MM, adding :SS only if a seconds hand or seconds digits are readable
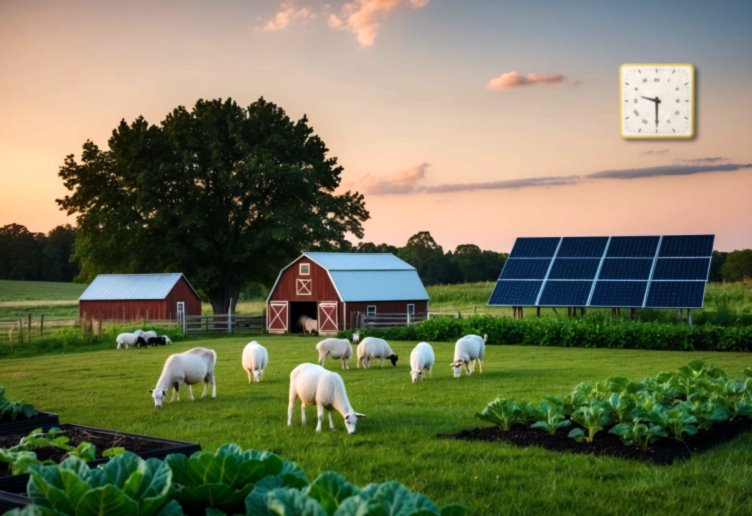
9:30
